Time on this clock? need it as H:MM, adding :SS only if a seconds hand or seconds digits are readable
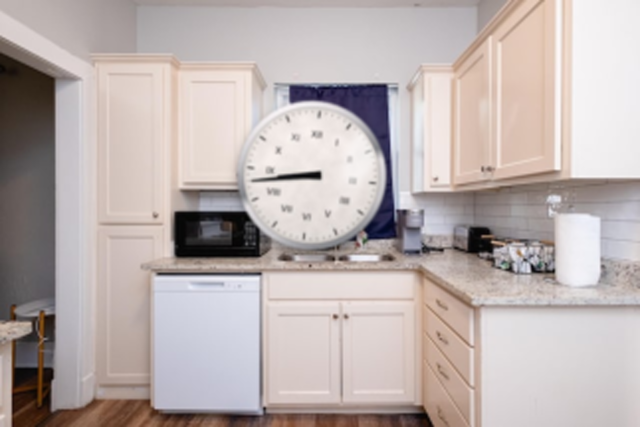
8:43
